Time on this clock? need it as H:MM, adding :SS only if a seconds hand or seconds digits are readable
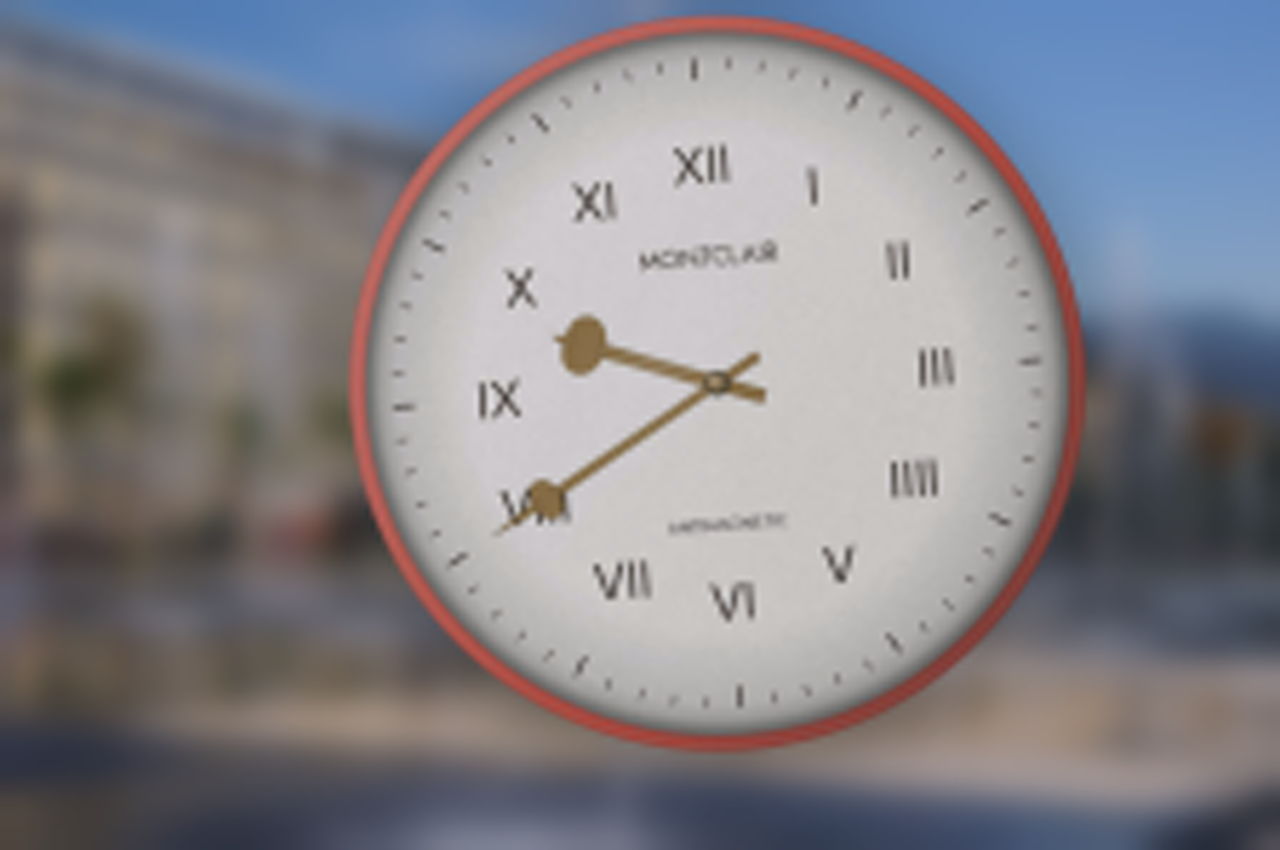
9:40
